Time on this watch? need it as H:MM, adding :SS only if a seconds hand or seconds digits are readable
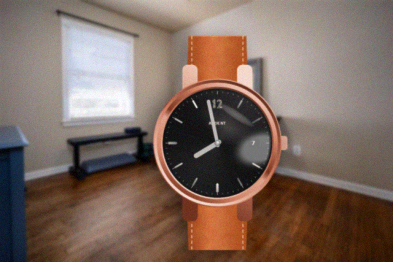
7:58
